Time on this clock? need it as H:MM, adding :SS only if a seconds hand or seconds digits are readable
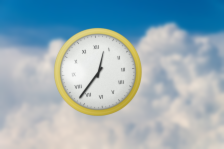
12:37
